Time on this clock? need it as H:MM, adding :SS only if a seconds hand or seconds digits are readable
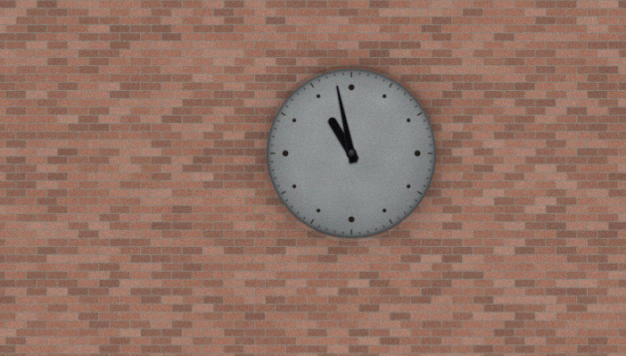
10:58
